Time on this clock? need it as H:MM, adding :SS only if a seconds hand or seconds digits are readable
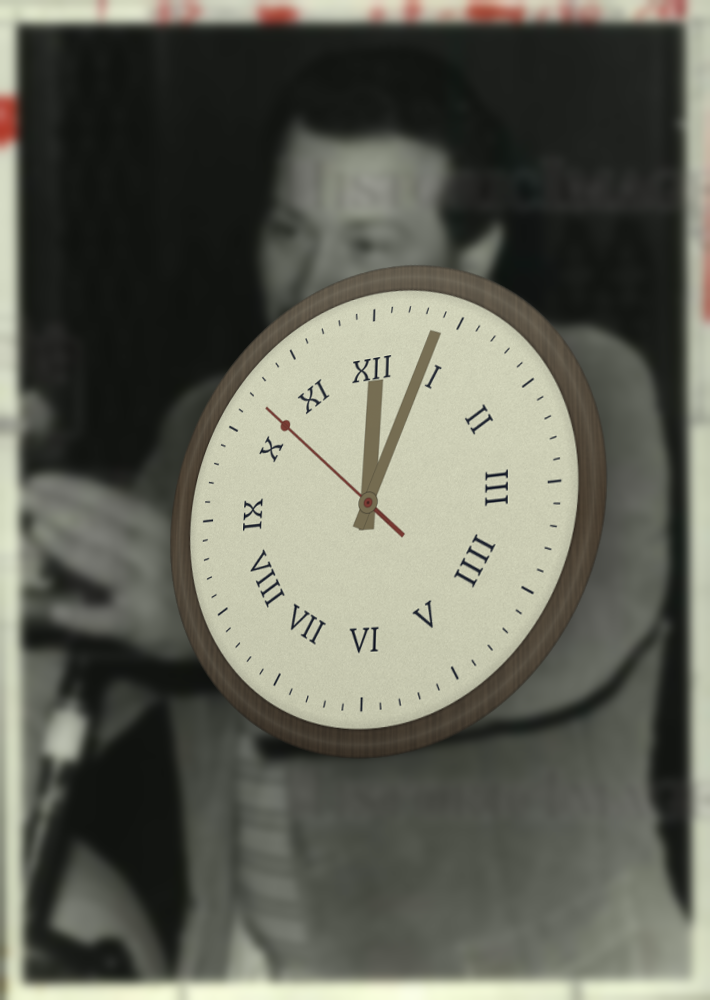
12:03:52
